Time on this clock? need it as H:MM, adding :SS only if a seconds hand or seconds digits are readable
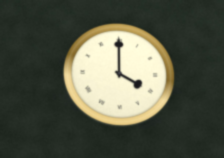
4:00
